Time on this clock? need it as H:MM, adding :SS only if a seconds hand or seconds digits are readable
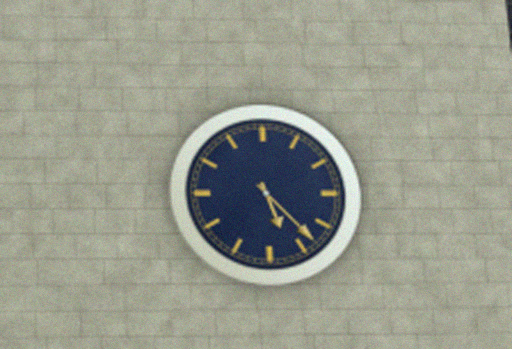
5:23
